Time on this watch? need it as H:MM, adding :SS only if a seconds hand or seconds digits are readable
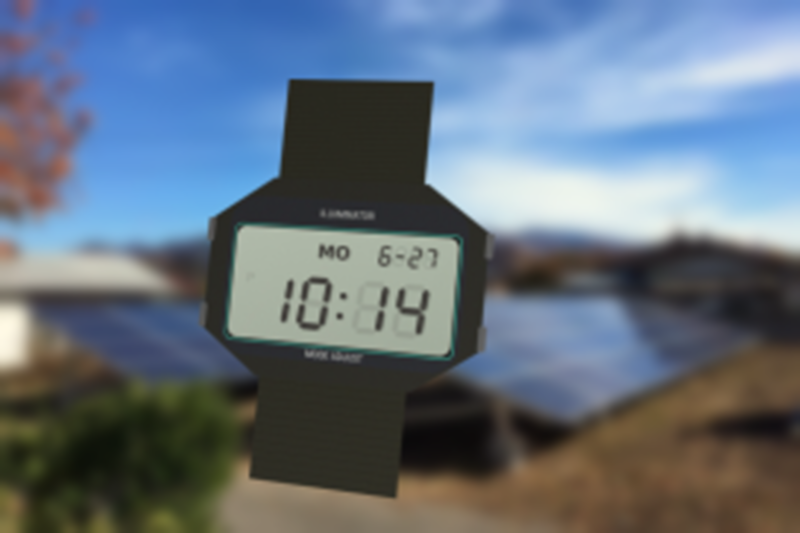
10:14
